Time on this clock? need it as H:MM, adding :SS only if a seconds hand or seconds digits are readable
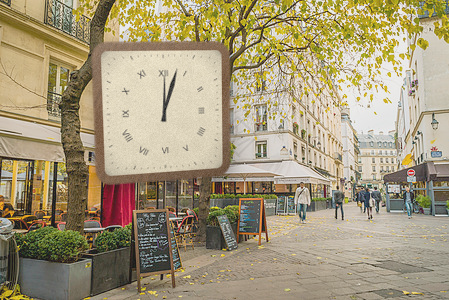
12:03
